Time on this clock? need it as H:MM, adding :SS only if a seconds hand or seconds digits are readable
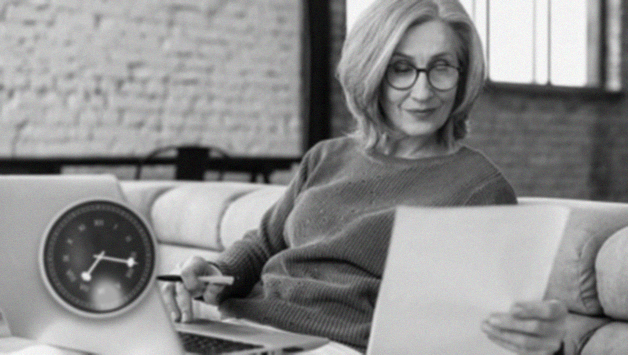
7:17
